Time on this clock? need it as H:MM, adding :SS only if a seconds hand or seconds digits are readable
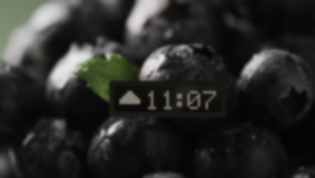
11:07
